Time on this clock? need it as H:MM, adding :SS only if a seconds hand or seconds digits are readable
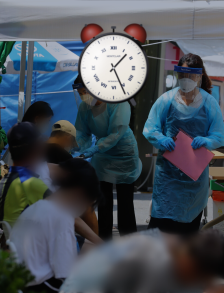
1:26
